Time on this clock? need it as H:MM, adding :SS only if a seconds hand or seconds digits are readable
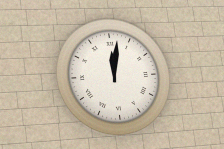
12:02
